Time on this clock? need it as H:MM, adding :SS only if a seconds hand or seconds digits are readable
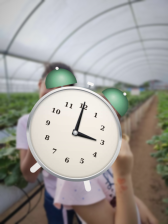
3:00
